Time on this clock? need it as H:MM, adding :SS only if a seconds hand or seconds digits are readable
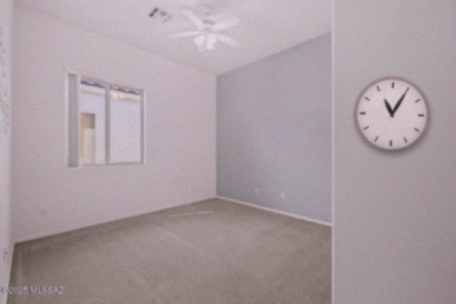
11:05
